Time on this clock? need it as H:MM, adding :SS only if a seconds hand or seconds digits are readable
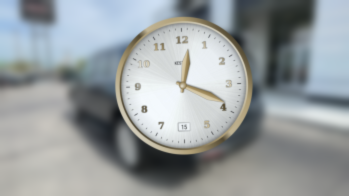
12:19
